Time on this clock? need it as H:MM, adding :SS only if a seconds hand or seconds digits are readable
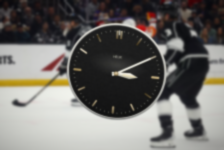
3:10
